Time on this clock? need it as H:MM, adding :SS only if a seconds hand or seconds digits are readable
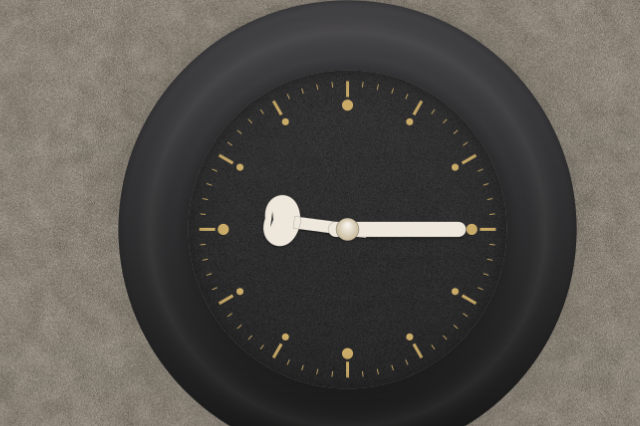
9:15
